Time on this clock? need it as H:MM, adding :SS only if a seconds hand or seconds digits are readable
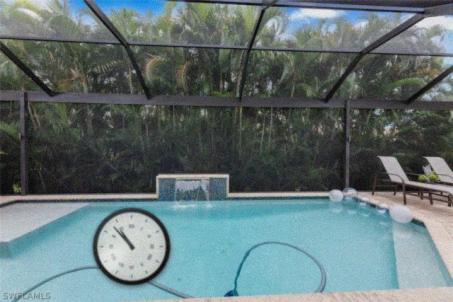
10:53
